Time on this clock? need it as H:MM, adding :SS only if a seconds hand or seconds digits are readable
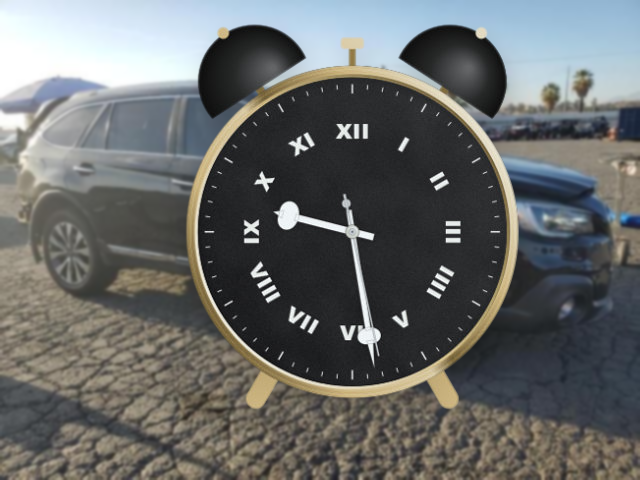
9:28:28
